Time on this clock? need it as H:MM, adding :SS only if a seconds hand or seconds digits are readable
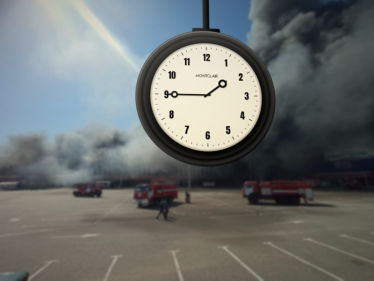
1:45
